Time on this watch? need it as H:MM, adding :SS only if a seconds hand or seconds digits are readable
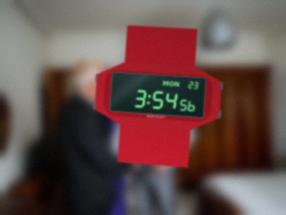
3:54:56
